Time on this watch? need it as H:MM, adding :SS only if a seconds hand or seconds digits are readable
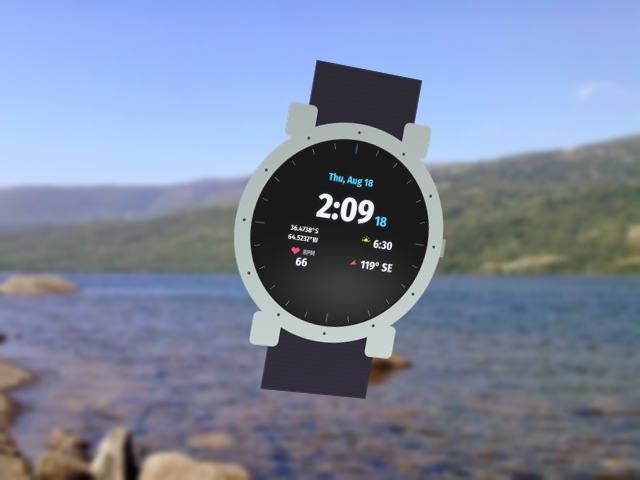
2:09:18
